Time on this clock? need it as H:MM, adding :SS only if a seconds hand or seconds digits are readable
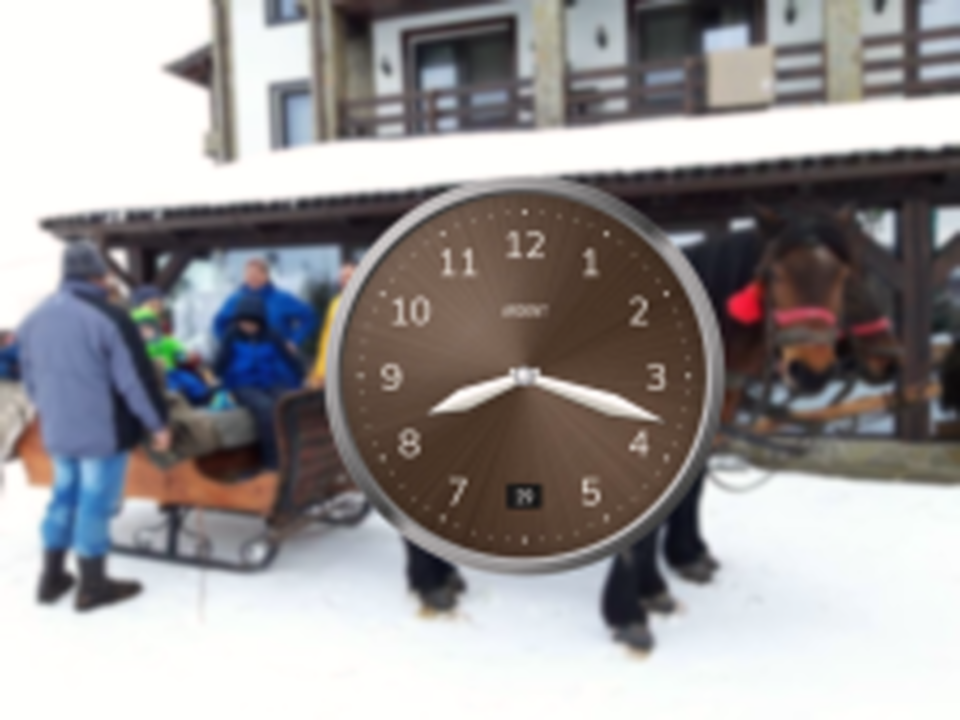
8:18
